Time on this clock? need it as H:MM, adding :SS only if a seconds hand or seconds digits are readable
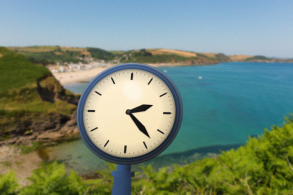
2:23
